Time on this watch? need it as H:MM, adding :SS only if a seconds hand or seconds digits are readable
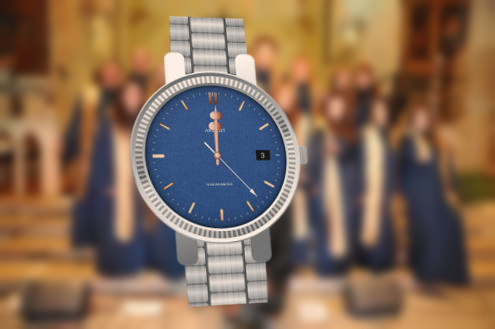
12:00:23
